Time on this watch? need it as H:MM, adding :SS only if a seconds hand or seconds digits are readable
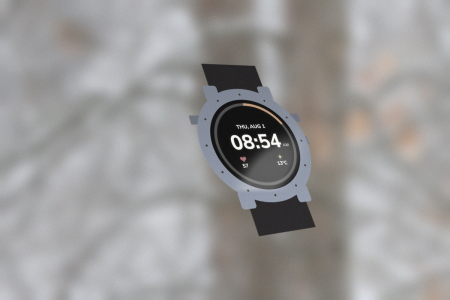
8:54
